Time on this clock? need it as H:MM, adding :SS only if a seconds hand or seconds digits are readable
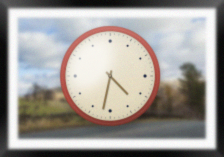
4:32
